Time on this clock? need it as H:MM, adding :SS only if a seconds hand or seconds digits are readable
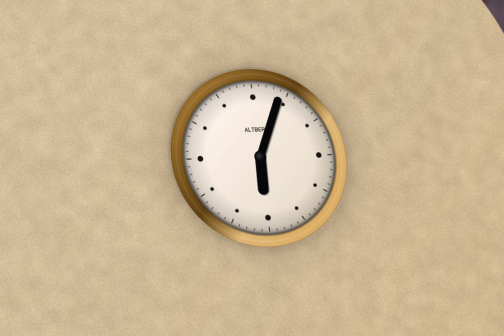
6:04
